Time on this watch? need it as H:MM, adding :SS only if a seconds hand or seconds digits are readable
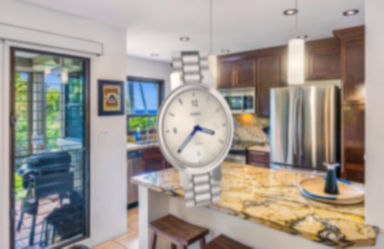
3:38
